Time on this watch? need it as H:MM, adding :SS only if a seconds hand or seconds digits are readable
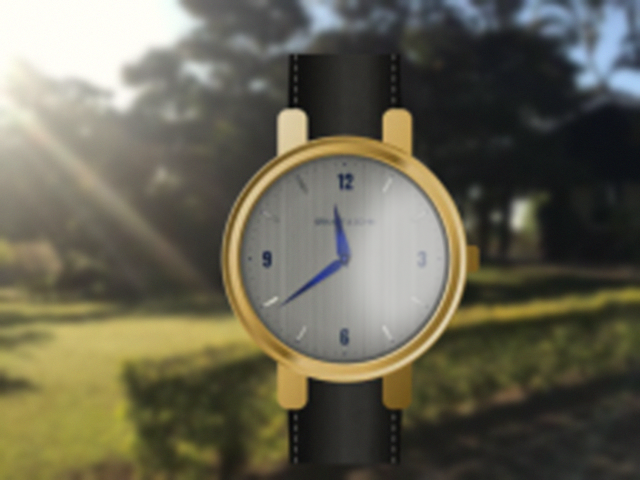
11:39
